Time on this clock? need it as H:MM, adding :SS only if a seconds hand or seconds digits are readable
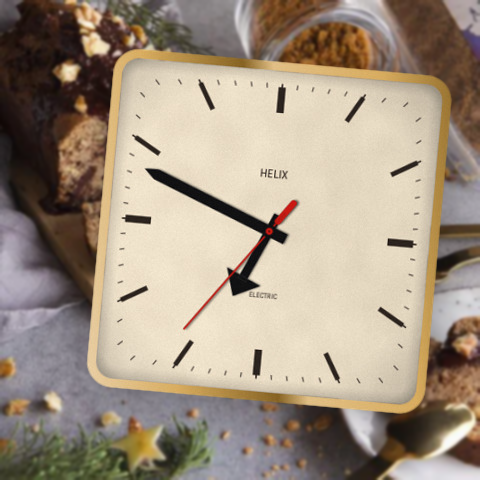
6:48:36
